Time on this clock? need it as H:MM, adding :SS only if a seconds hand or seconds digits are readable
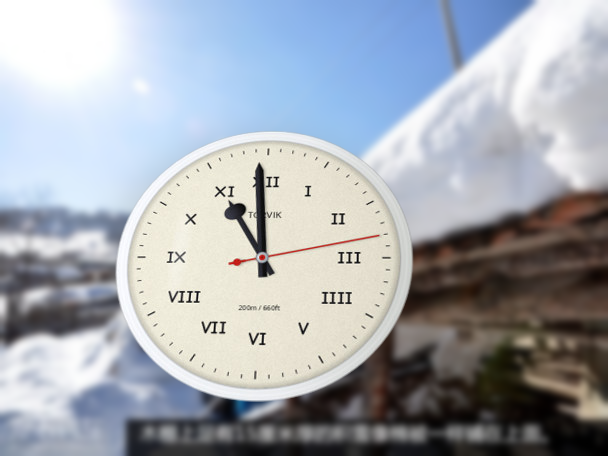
10:59:13
